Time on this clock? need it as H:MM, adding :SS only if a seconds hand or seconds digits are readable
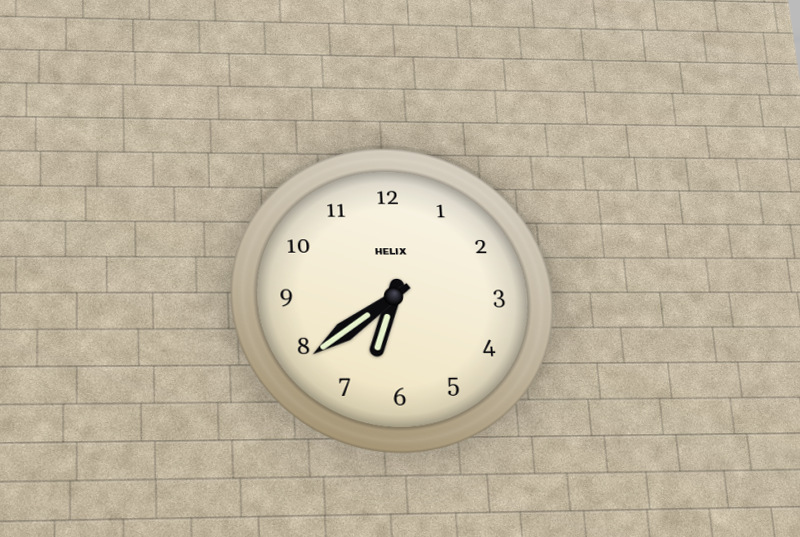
6:39
